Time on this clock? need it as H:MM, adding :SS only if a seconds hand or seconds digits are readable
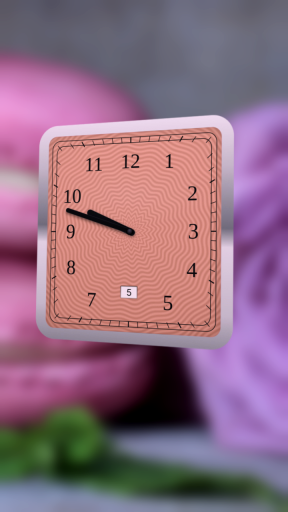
9:48
